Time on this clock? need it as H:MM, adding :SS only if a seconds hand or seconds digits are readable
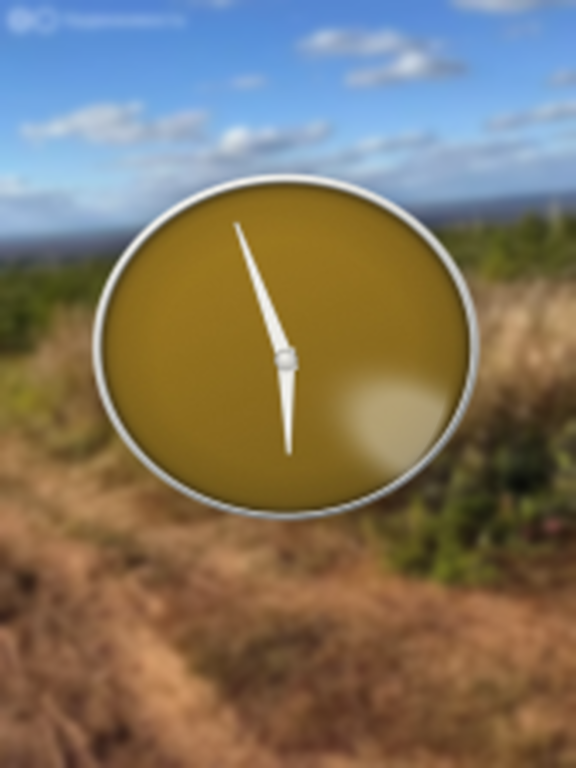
5:57
